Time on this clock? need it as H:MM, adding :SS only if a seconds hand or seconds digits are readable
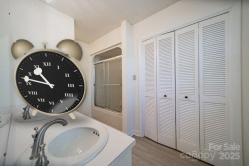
10:47
